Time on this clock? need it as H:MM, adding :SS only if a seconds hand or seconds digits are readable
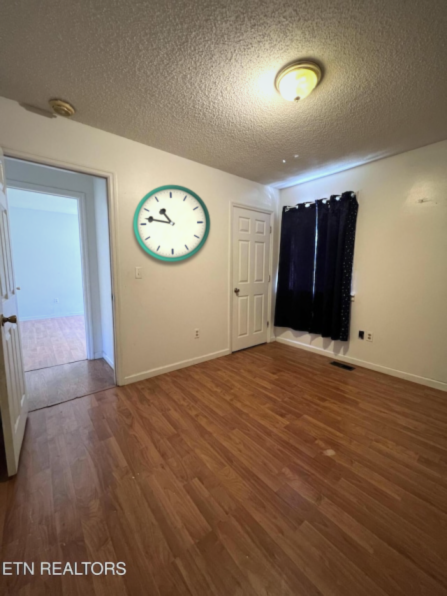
10:47
